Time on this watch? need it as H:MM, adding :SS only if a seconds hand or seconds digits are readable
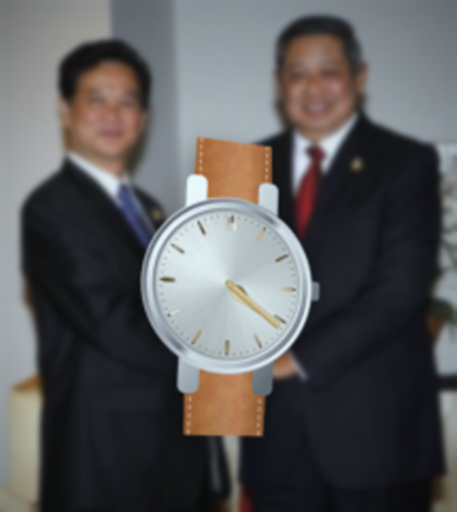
4:21
